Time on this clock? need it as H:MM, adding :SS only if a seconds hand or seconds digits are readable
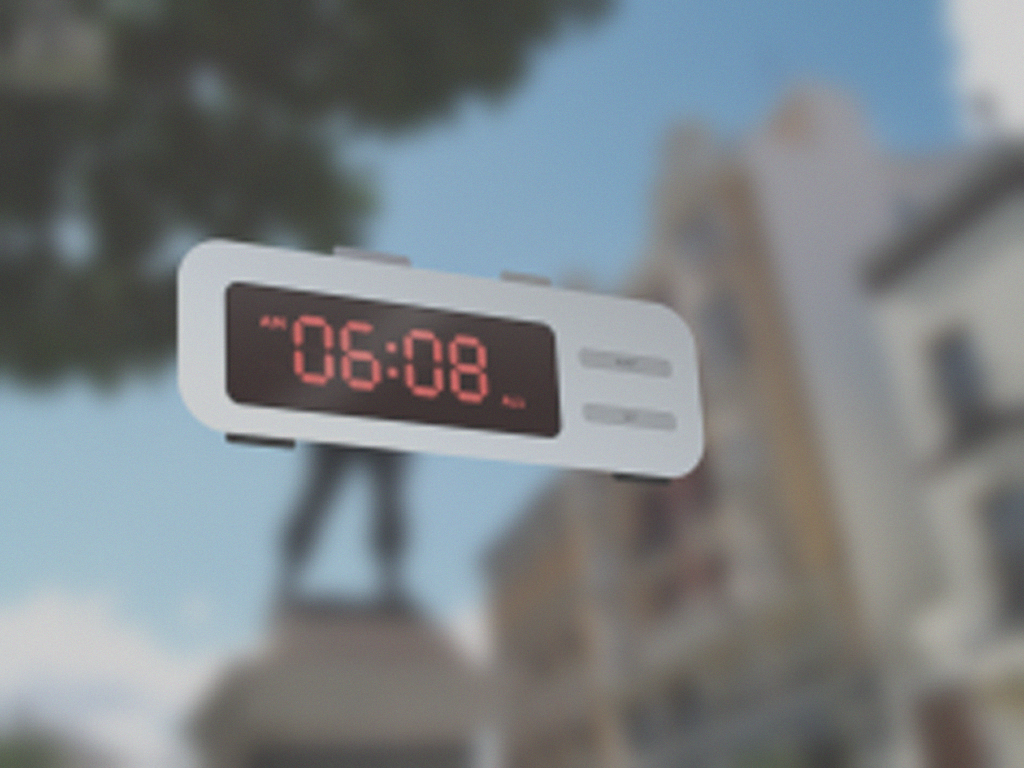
6:08
